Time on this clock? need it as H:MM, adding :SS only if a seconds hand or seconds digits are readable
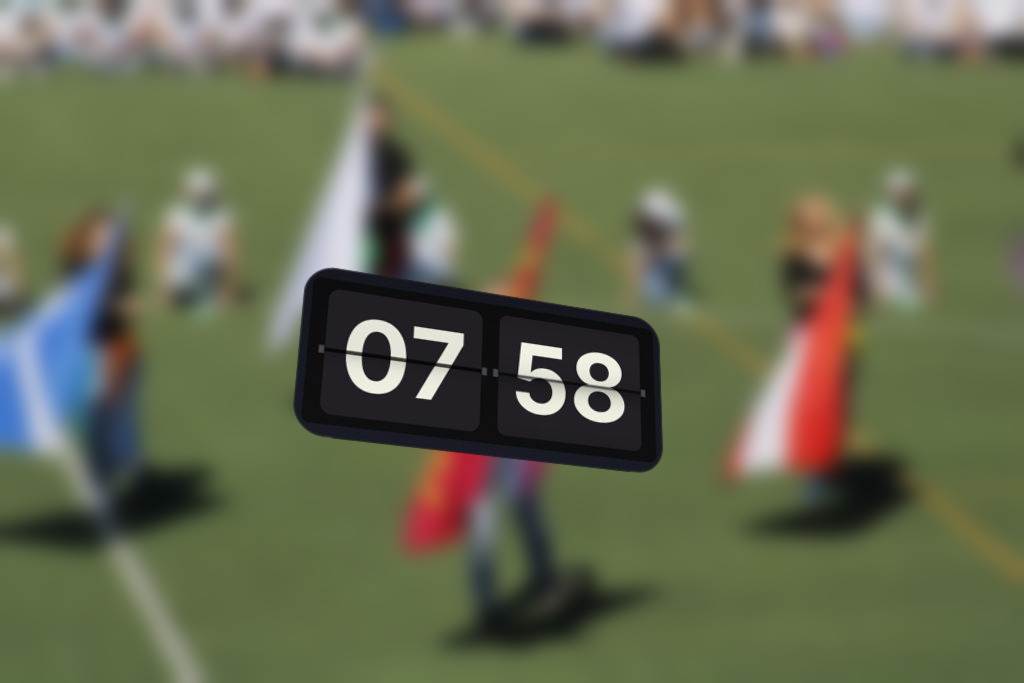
7:58
